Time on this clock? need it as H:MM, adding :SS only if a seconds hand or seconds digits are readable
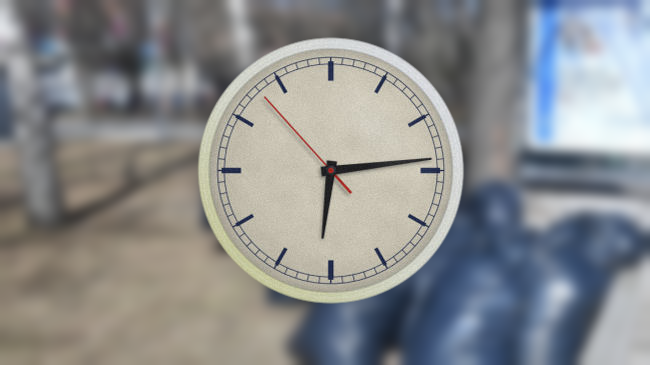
6:13:53
